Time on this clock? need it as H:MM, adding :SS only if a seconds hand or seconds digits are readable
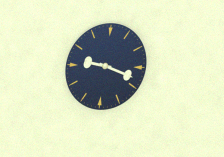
9:18
